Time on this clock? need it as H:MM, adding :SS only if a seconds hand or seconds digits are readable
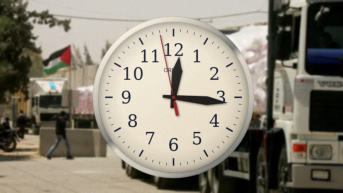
12:15:58
